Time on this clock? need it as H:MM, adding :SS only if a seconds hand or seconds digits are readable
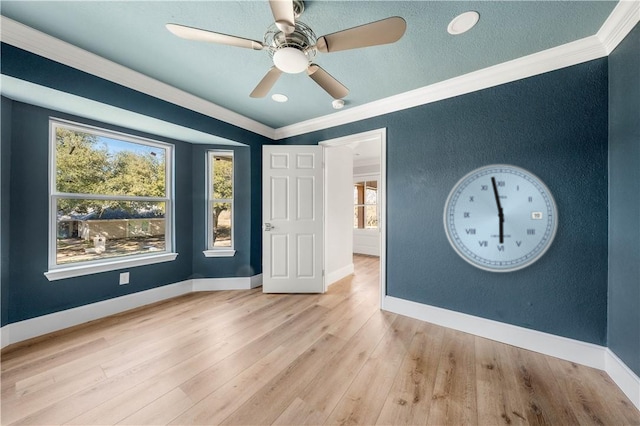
5:58
